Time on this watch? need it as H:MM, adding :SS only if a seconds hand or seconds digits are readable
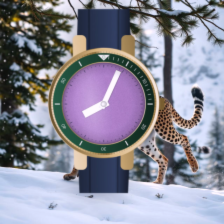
8:04
